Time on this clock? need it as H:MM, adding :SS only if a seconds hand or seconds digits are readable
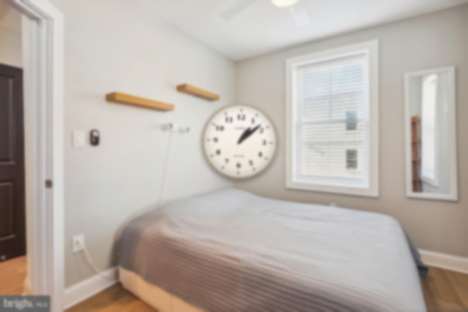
1:08
